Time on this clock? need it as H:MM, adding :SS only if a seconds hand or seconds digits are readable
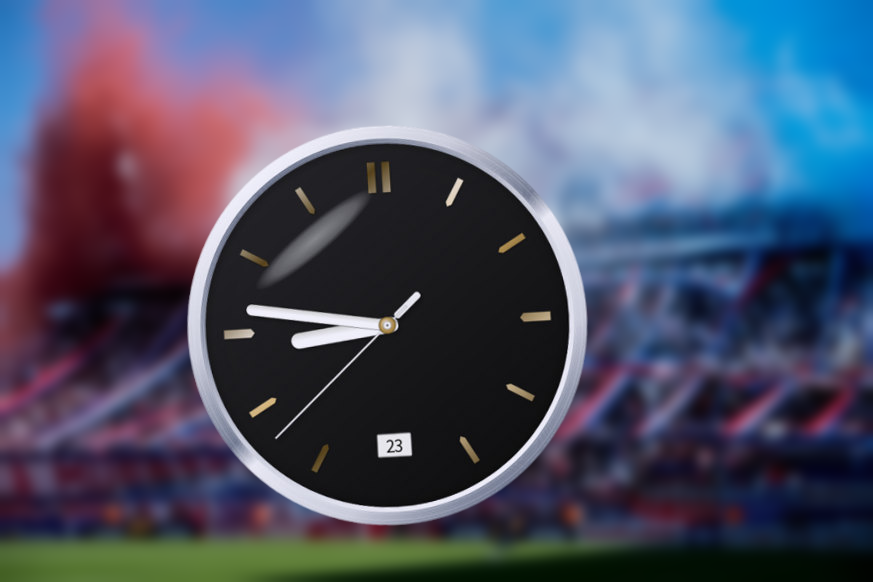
8:46:38
